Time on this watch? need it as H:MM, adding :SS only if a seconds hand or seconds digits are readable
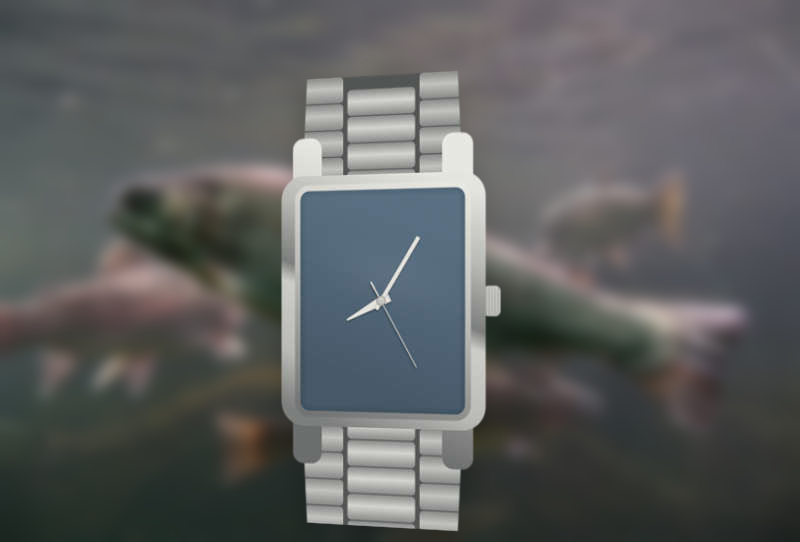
8:05:25
